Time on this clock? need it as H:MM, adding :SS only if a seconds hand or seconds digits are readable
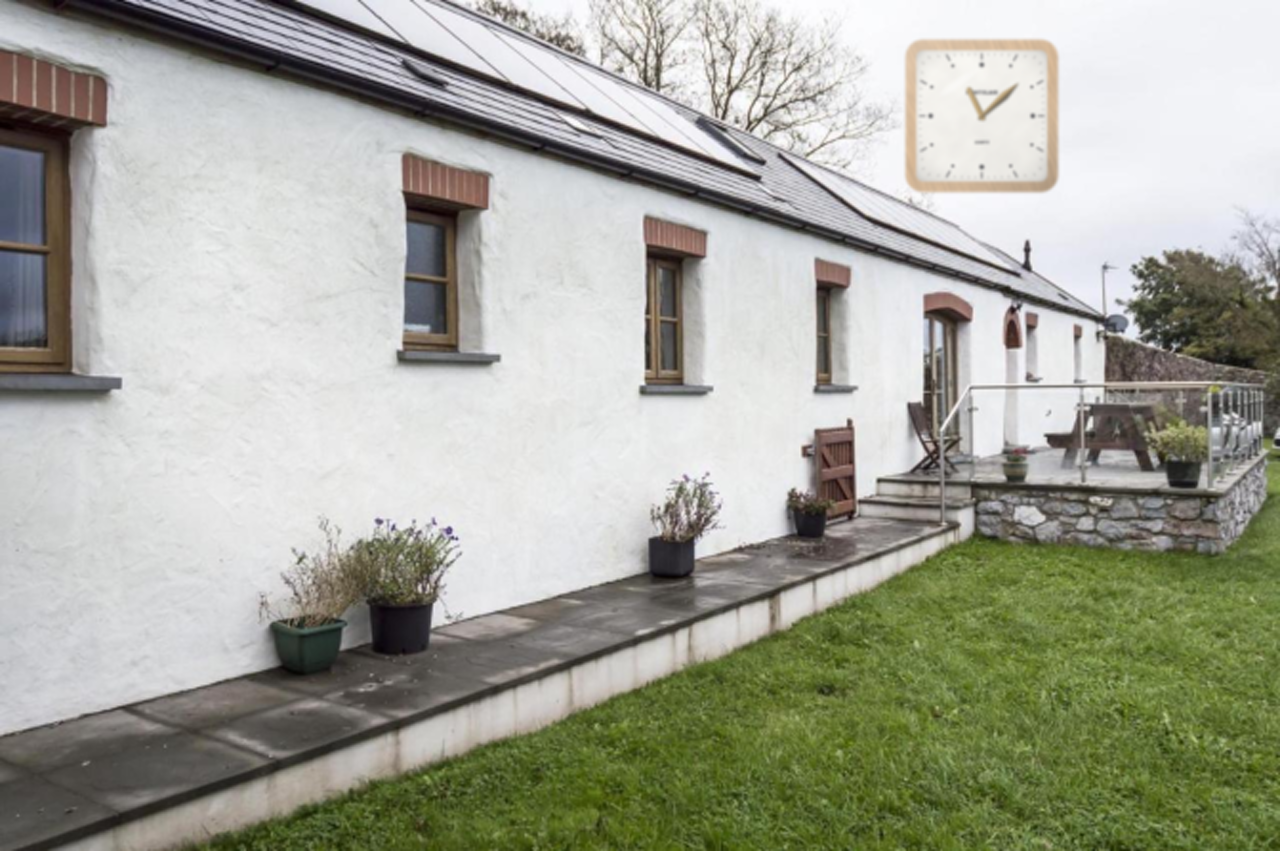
11:08
